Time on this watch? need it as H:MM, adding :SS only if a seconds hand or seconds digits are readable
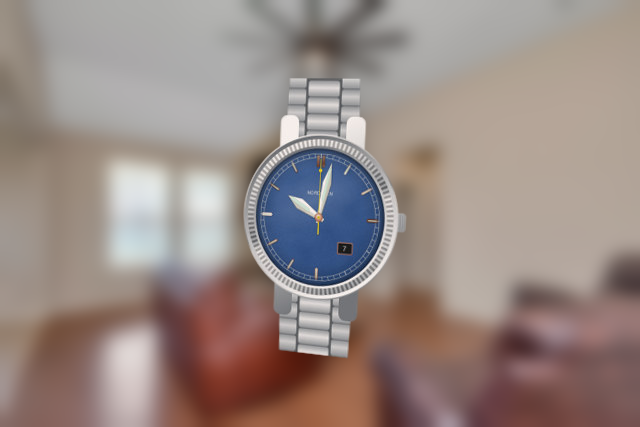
10:02:00
